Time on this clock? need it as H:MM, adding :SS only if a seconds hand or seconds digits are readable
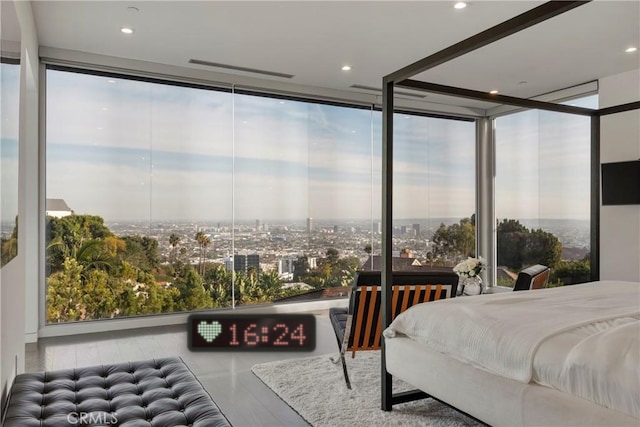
16:24
